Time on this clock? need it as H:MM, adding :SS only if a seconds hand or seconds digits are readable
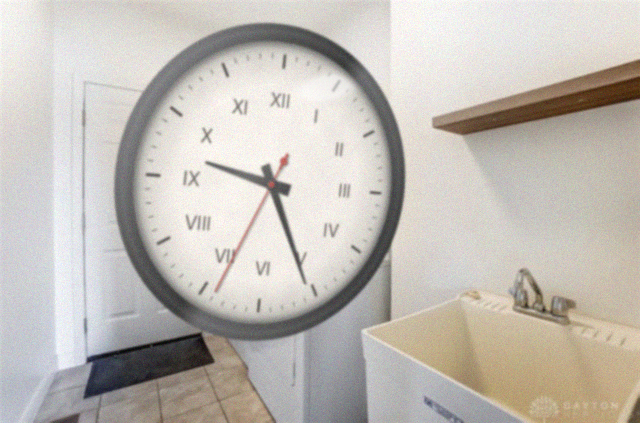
9:25:34
